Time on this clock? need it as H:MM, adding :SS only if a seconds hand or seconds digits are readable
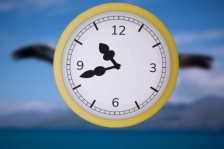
10:42
